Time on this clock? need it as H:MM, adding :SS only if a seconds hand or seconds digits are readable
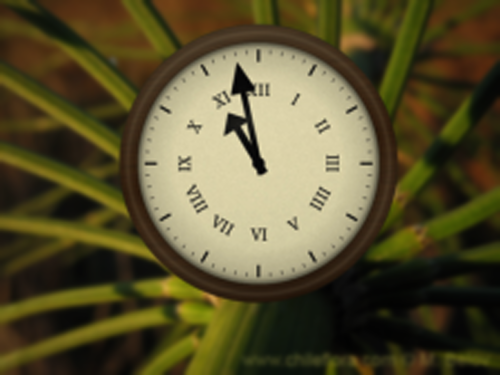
10:58
